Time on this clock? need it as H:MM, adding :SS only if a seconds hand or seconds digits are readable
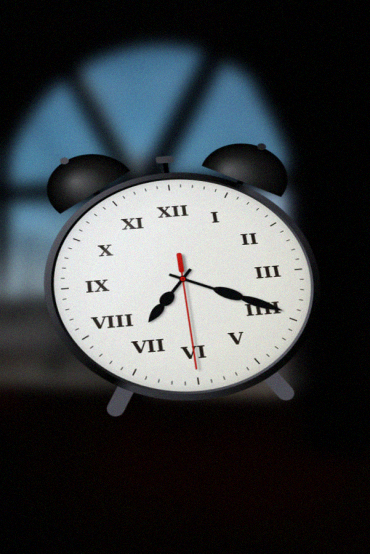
7:19:30
